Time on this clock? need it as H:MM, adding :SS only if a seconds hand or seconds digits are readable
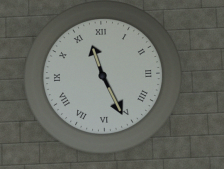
11:26
